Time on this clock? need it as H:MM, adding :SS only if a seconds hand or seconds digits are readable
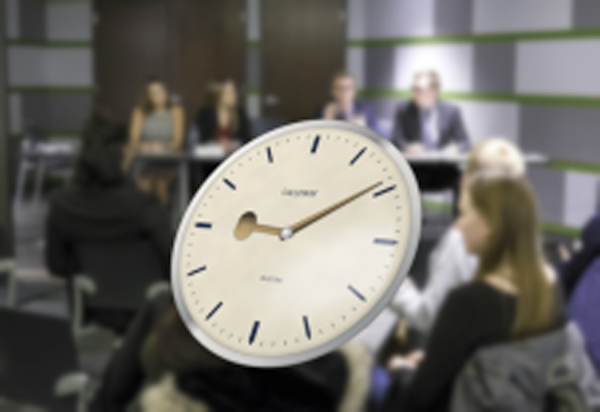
9:09
